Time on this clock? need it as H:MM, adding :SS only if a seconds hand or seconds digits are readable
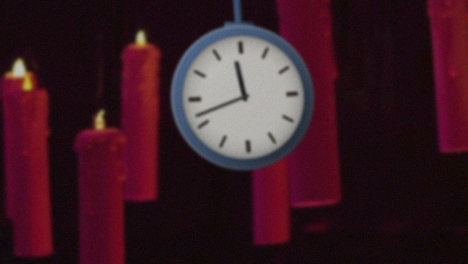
11:42
